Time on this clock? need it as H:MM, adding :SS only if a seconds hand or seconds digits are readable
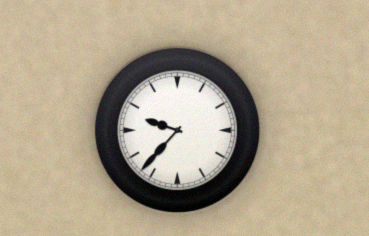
9:37
